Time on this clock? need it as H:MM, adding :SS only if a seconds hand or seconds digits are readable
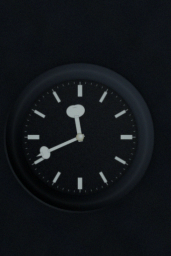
11:41
